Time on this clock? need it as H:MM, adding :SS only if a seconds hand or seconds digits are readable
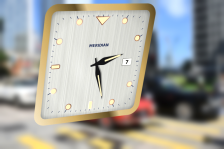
2:27
